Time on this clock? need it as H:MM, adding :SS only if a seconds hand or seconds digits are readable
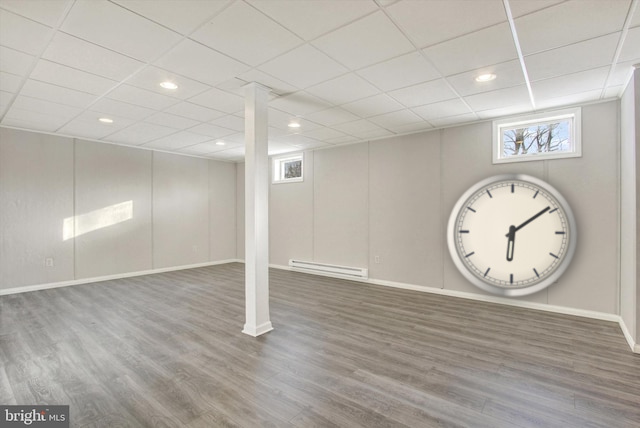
6:09
